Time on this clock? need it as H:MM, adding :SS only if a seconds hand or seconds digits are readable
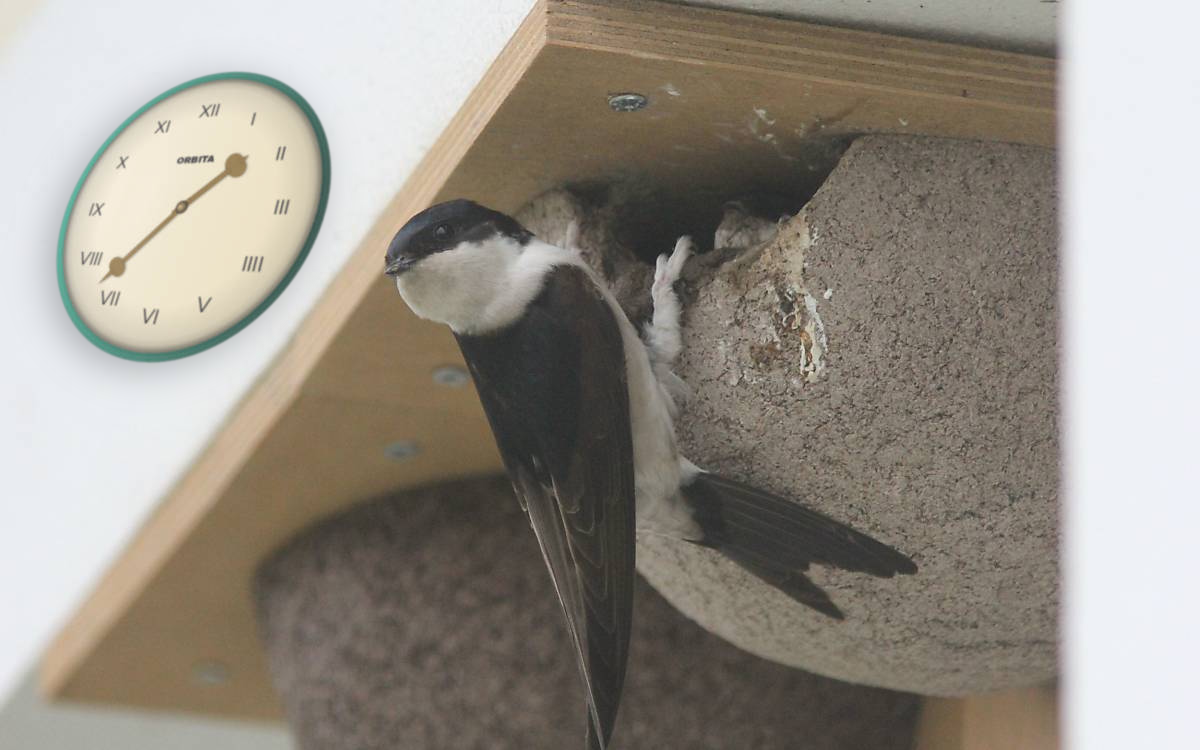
1:37
